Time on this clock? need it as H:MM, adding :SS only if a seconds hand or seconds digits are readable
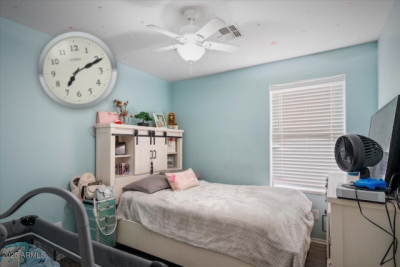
7:11
